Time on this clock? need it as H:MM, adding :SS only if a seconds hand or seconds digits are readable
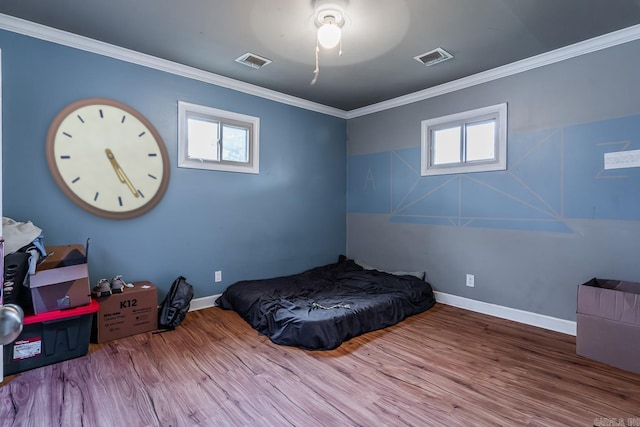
5:26
